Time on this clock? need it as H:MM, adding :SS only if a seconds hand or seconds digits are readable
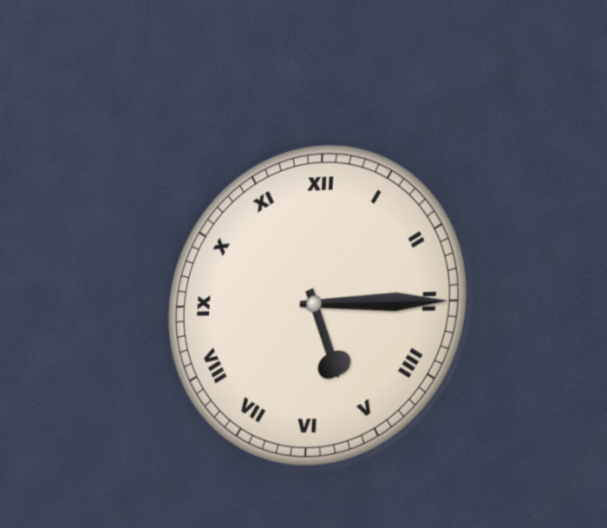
5:15
